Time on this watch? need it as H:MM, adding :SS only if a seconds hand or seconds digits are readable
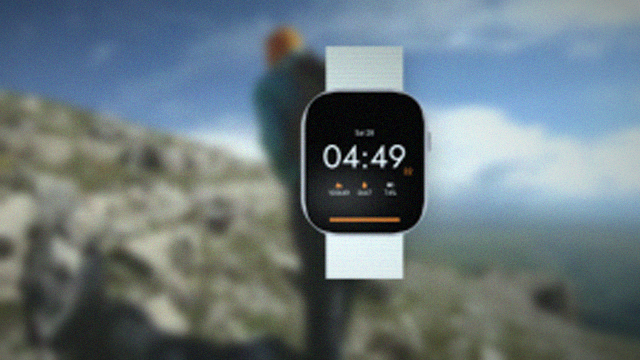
4:49
